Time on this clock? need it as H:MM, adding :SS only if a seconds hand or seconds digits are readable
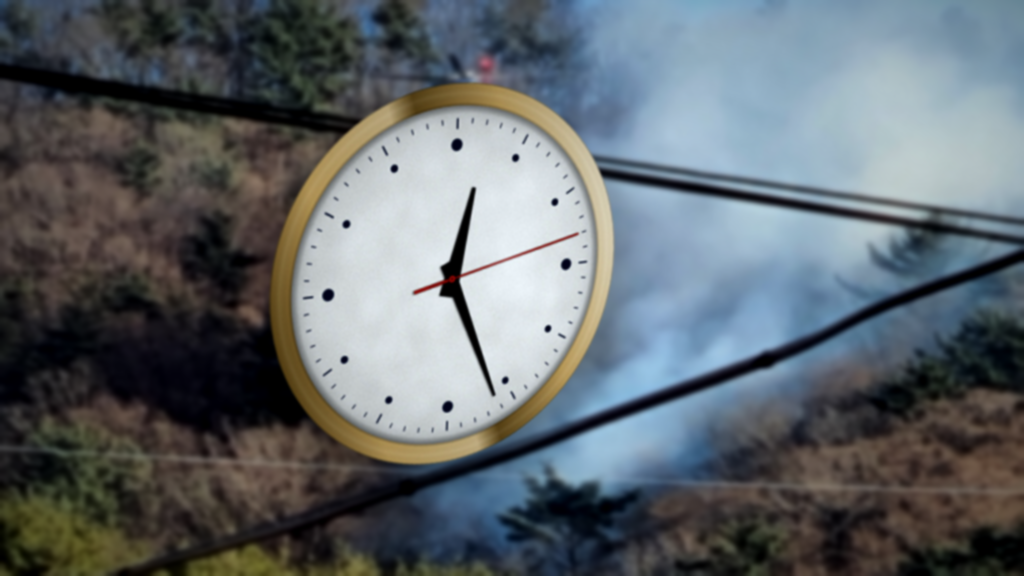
12:26:13
